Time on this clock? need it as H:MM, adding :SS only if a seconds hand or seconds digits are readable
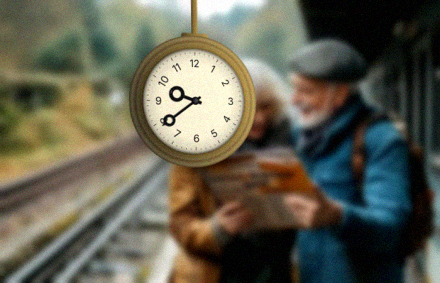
9:39
